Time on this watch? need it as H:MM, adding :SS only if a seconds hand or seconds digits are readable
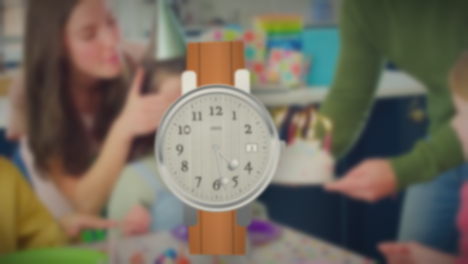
4:28
